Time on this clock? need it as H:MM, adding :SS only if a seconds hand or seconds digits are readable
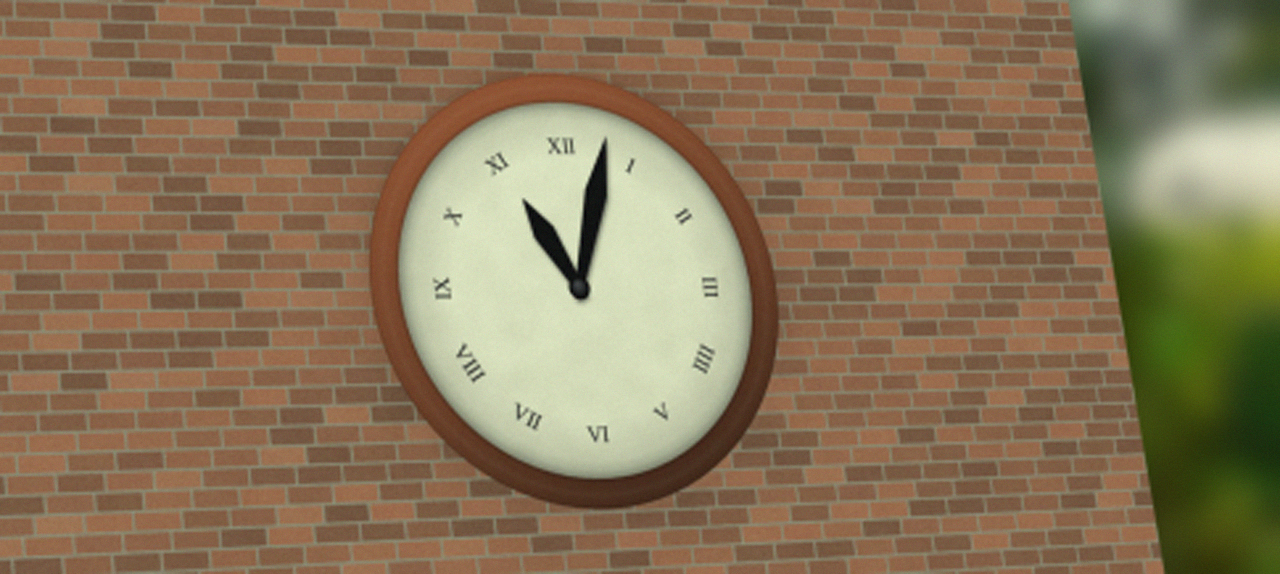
11:03
